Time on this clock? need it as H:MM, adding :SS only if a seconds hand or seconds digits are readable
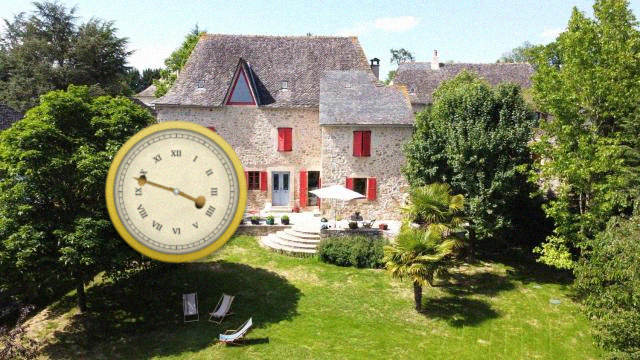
3:48
